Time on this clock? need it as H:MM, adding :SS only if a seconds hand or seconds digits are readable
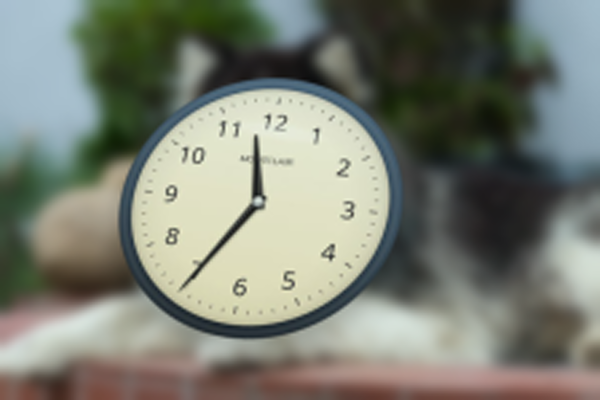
11:35
